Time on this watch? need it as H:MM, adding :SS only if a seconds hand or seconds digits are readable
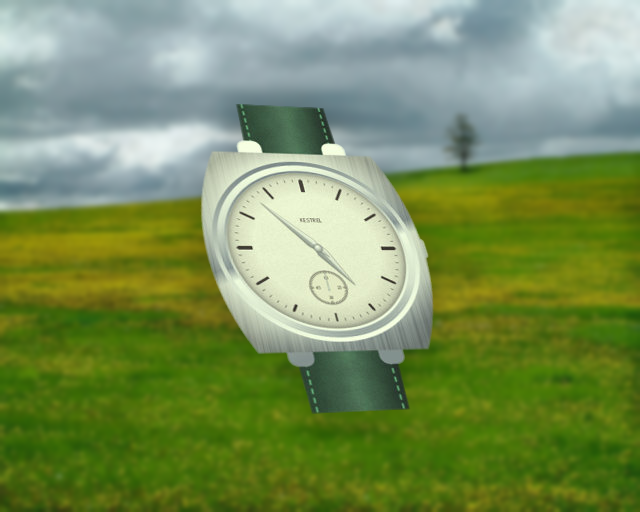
4:53
